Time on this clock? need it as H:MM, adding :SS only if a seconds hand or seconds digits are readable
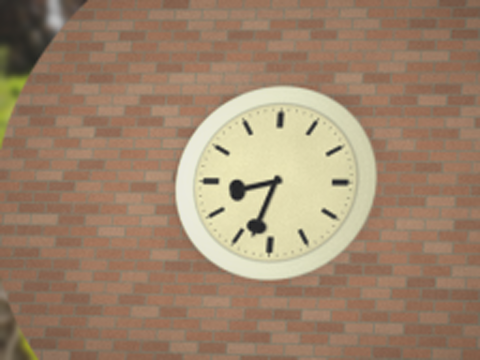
8:33
